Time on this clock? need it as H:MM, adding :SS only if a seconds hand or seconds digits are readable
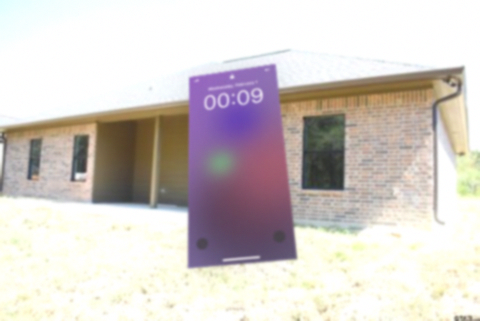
0:09
